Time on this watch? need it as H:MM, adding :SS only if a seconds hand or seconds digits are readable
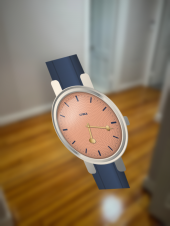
6:17
